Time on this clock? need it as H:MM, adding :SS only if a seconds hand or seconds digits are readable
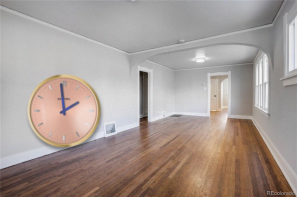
1:59
